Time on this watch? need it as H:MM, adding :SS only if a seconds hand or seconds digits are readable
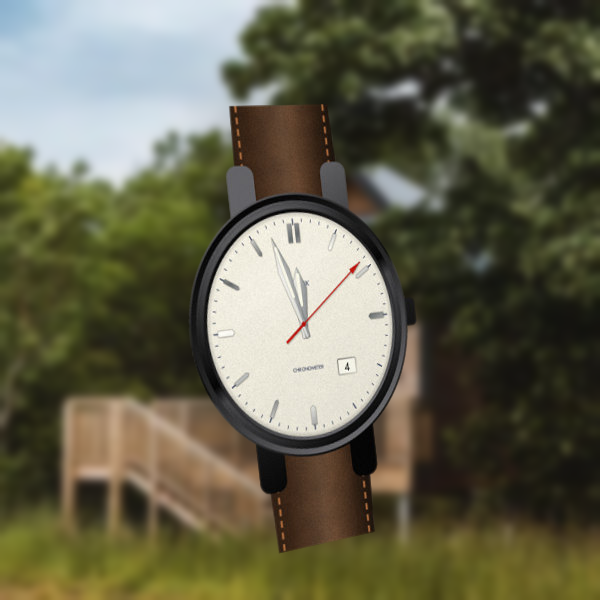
11:57:09
